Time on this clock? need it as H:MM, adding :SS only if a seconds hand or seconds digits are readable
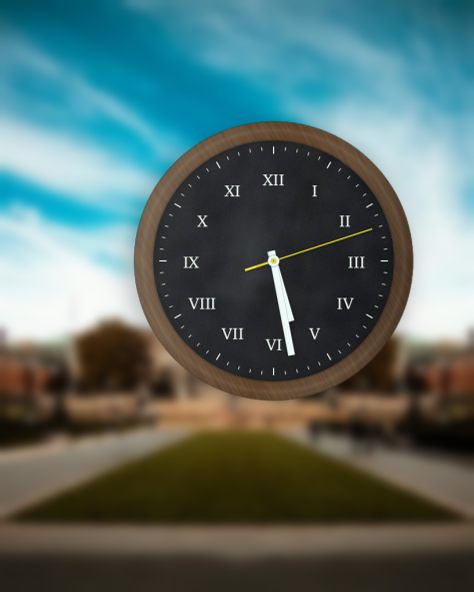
5:28:12
